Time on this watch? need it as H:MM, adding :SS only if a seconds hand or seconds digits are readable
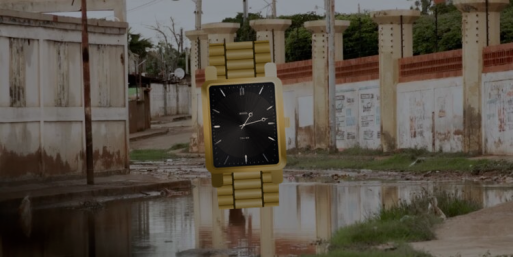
1:13
